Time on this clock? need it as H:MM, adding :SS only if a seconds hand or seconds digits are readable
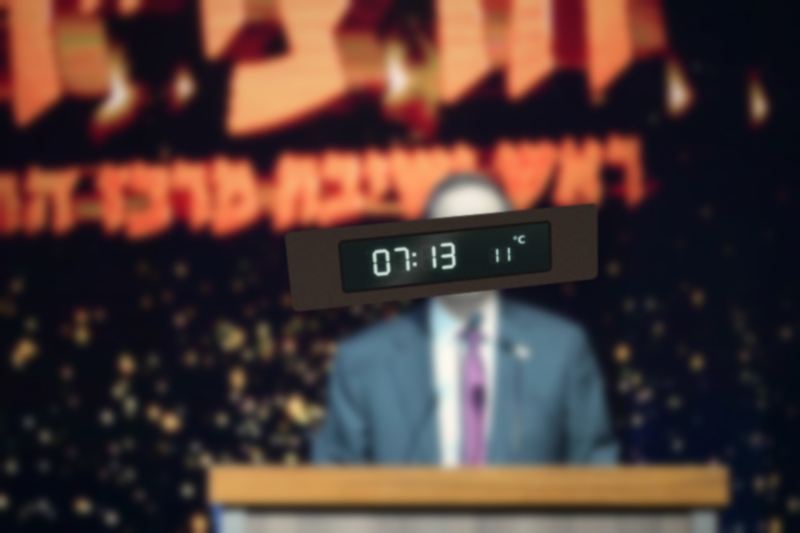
7:13
